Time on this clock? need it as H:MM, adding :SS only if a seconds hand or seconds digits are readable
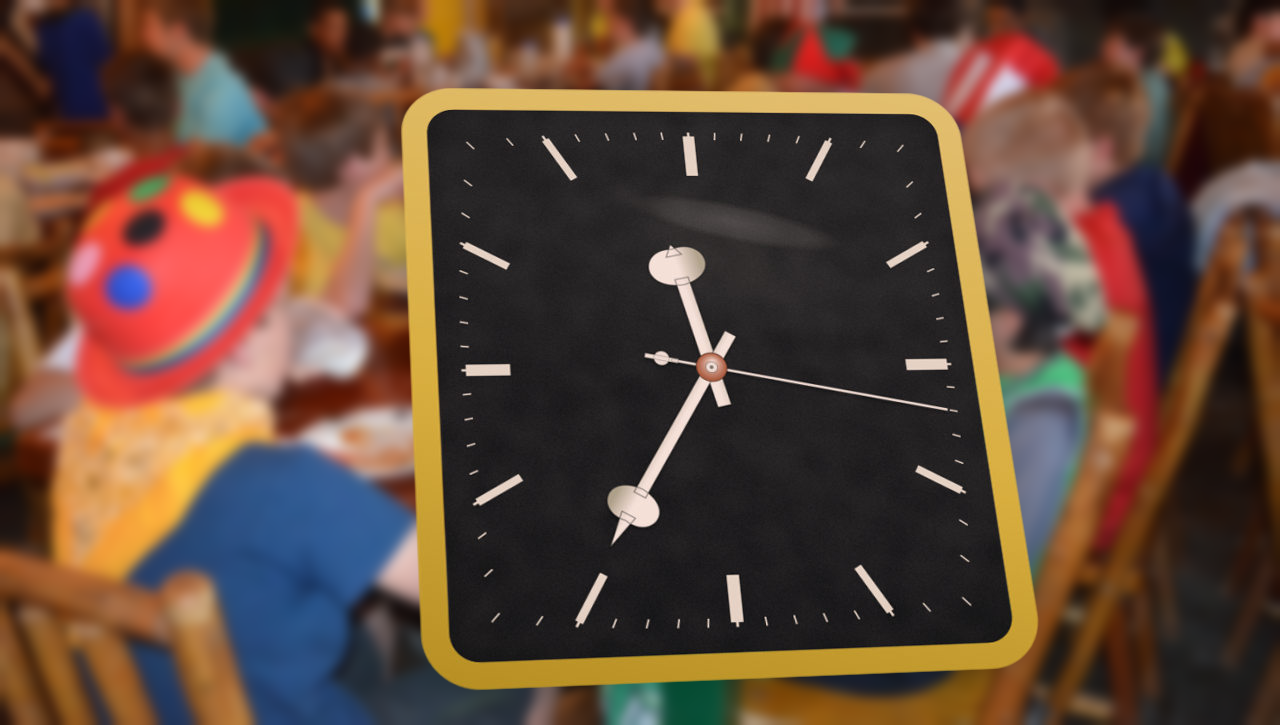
11:35:17
